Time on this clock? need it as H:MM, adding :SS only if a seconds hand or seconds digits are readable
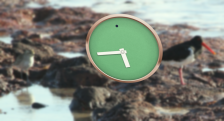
5:45
